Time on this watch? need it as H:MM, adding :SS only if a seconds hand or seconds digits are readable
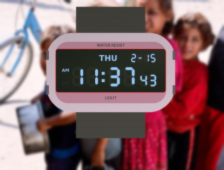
11:37:43
